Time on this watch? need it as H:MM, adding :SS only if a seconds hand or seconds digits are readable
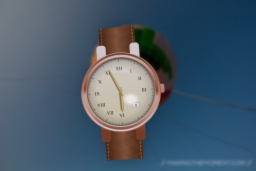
5:56
